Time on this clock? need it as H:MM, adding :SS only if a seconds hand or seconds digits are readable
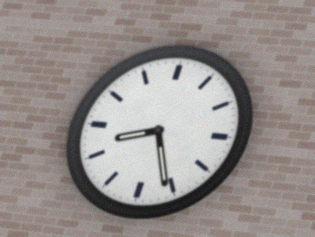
8:26
